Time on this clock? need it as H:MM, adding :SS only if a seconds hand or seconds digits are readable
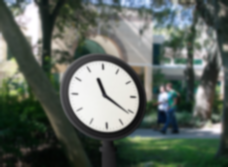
11:21
